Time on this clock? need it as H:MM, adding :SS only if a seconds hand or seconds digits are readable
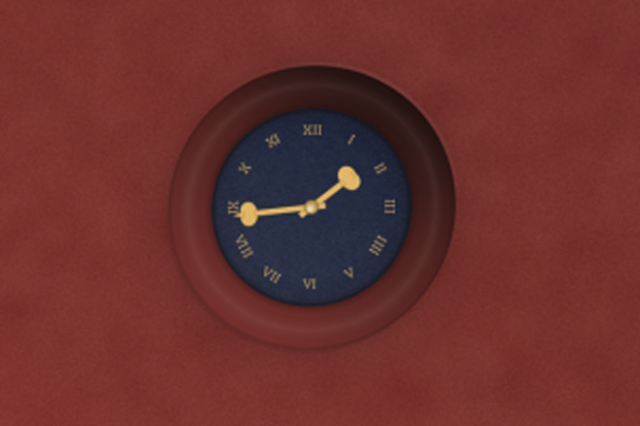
1:44
